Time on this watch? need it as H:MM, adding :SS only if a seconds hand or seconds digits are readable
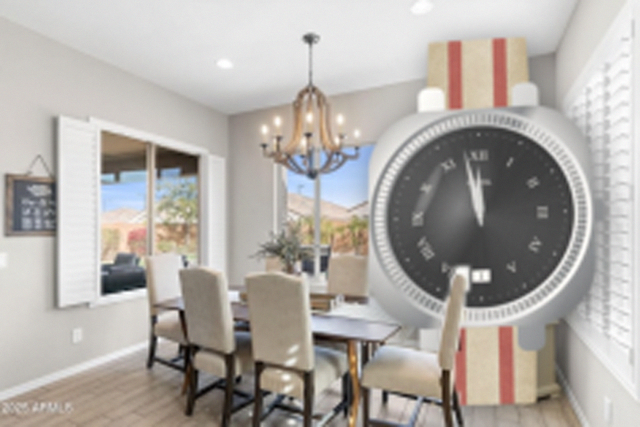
11:58
